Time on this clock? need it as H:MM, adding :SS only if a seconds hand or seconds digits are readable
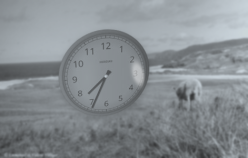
7:34
